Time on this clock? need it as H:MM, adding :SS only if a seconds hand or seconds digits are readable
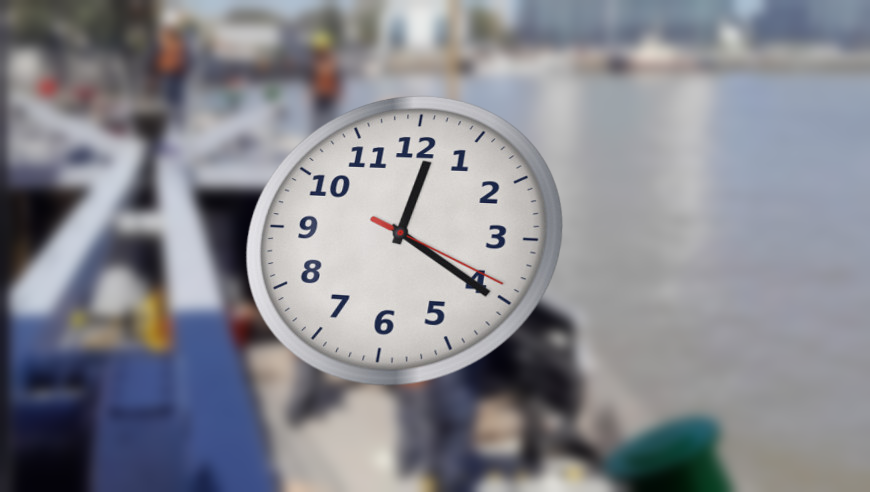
12:20:19
